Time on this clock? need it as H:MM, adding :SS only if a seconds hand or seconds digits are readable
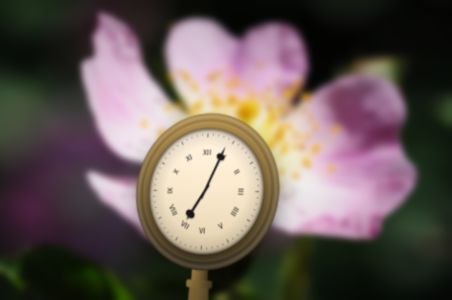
7:04
